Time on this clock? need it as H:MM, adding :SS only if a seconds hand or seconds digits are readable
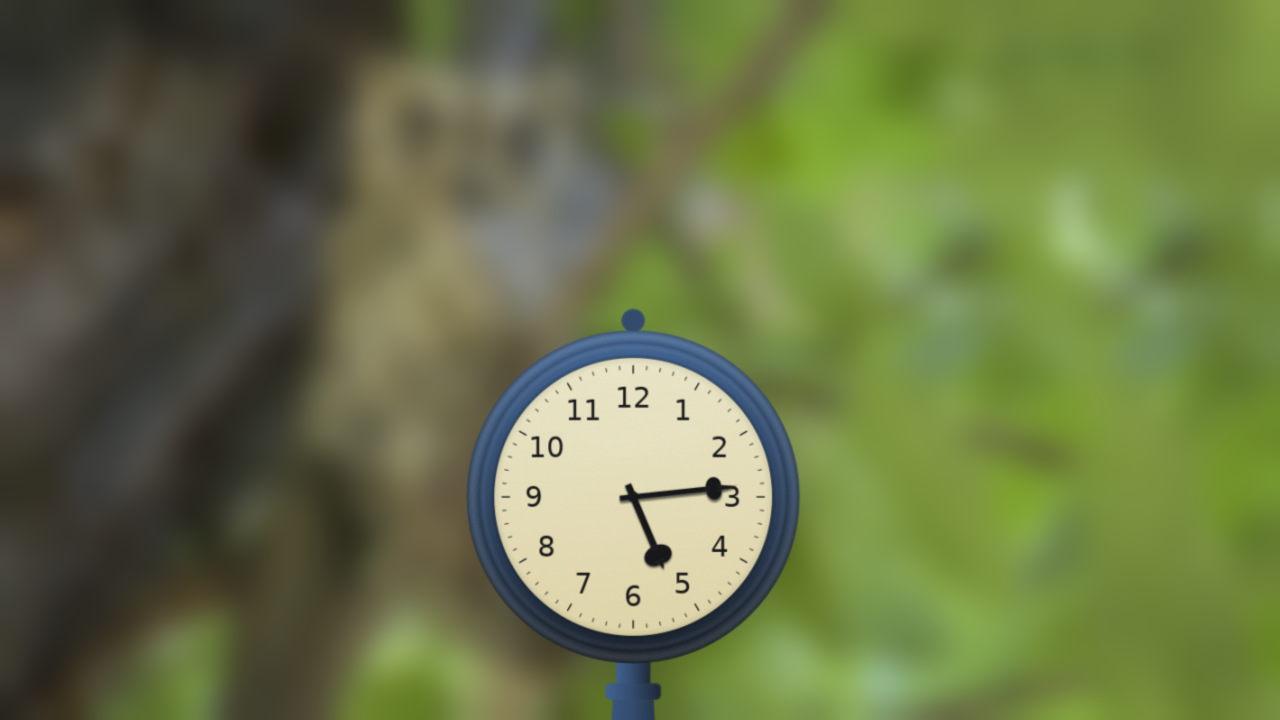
5:14
